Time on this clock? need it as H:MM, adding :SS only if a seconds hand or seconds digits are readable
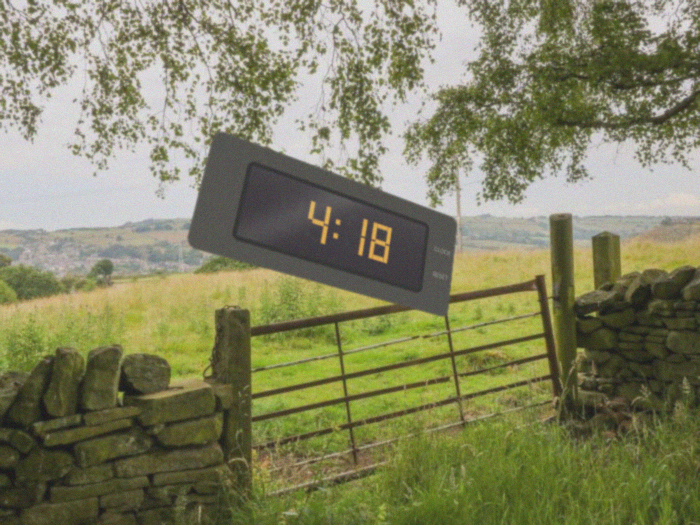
4:18
